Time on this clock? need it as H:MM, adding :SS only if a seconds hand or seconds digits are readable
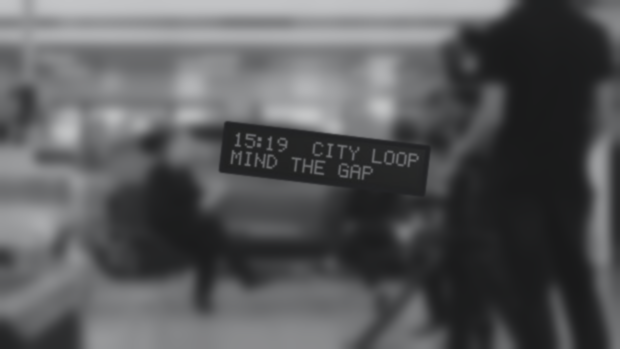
15:19
